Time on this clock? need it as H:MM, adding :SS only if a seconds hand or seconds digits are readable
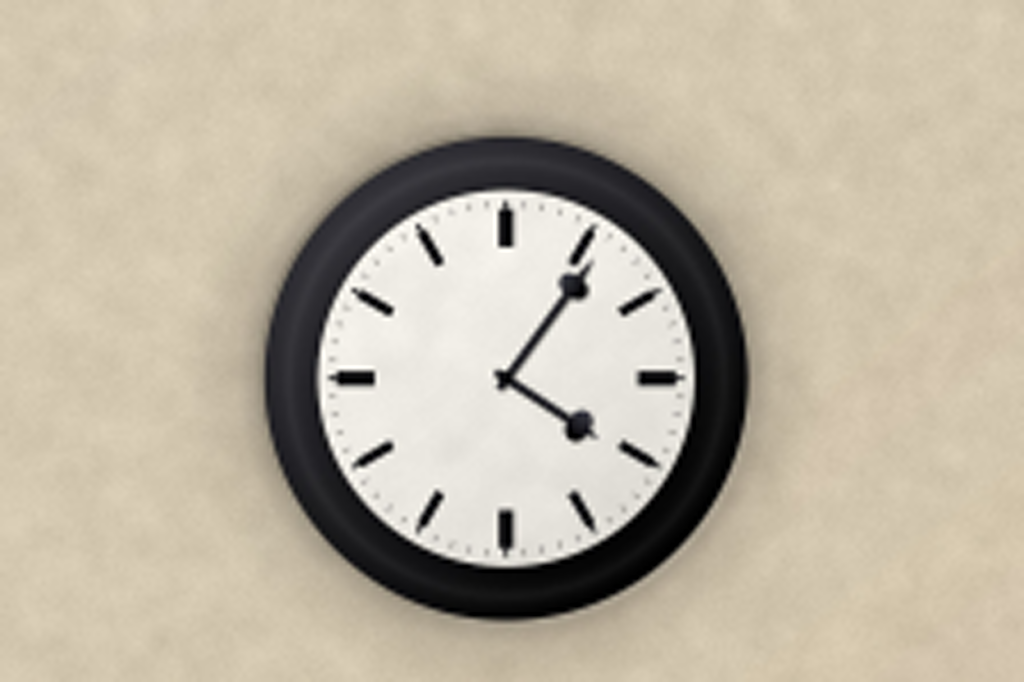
4:06
